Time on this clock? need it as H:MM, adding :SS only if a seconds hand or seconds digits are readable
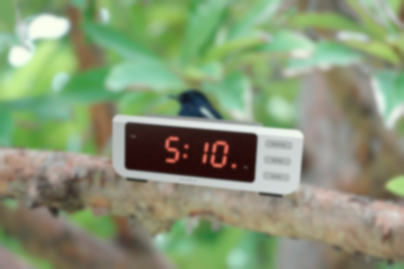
5:10
